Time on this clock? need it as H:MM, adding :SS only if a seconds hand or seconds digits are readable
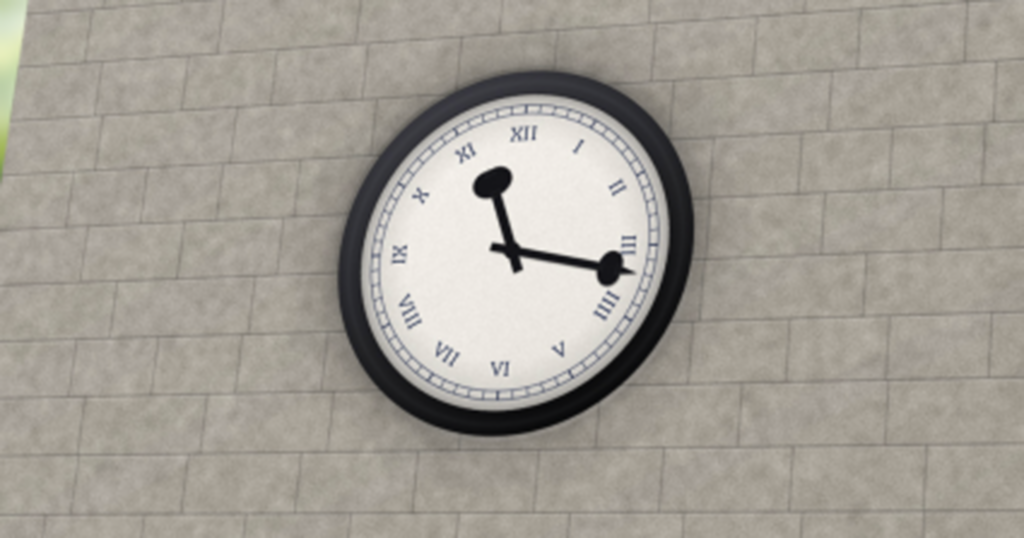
11:17
